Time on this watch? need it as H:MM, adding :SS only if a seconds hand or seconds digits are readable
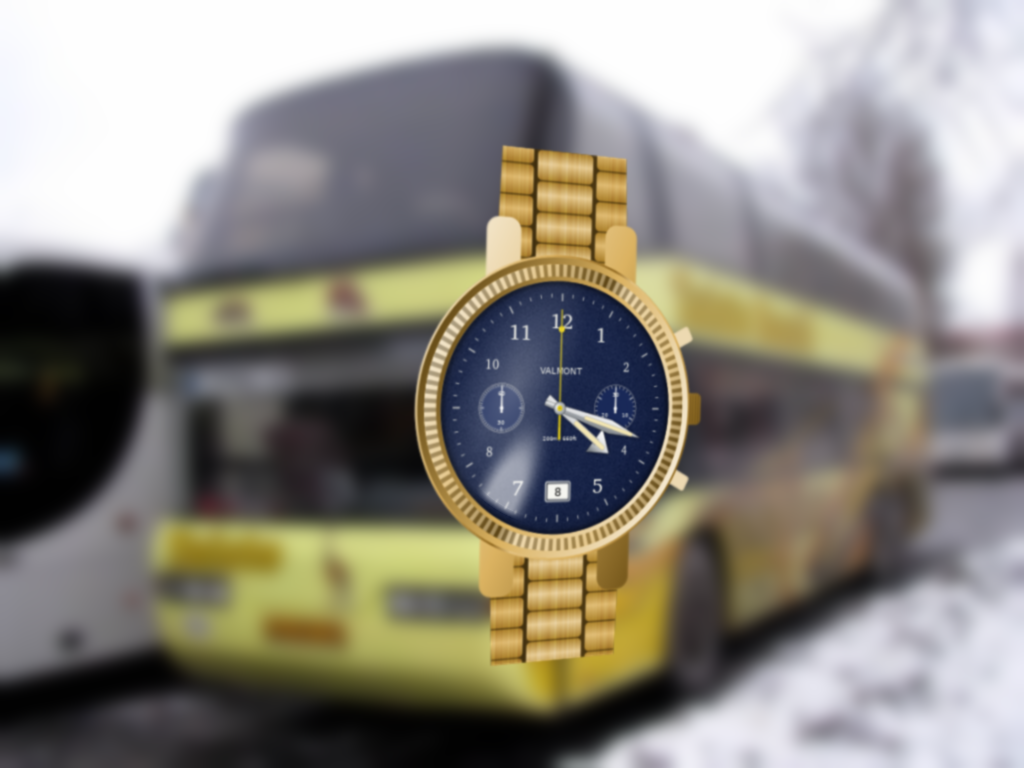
4:18
